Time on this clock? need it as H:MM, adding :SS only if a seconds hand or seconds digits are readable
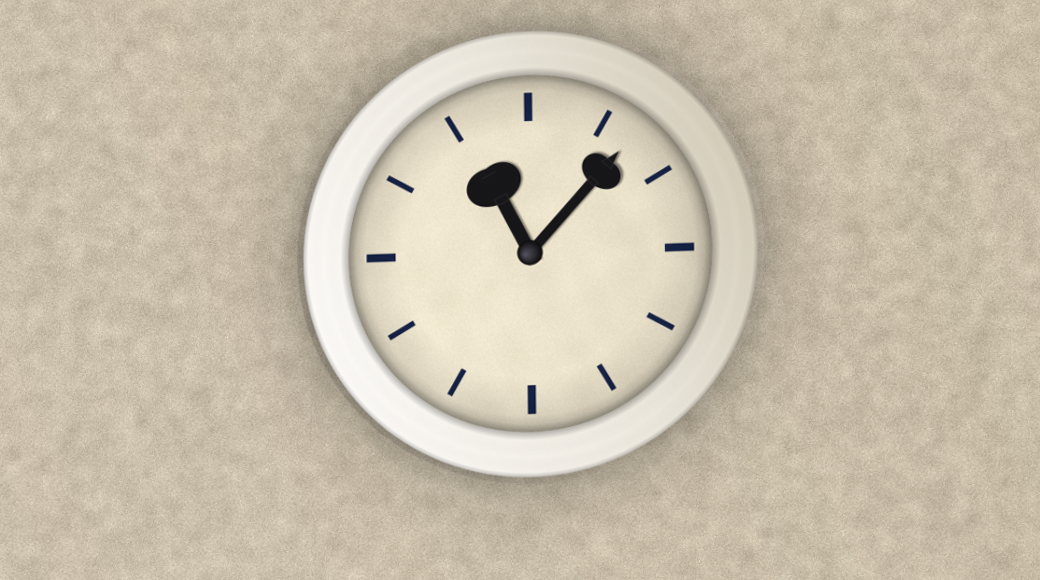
11:07
